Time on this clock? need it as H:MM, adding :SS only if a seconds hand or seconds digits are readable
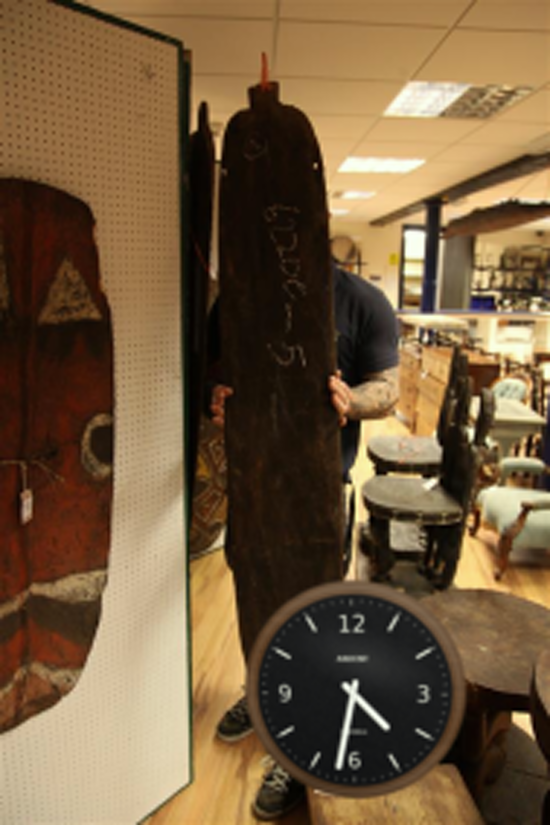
4:32
